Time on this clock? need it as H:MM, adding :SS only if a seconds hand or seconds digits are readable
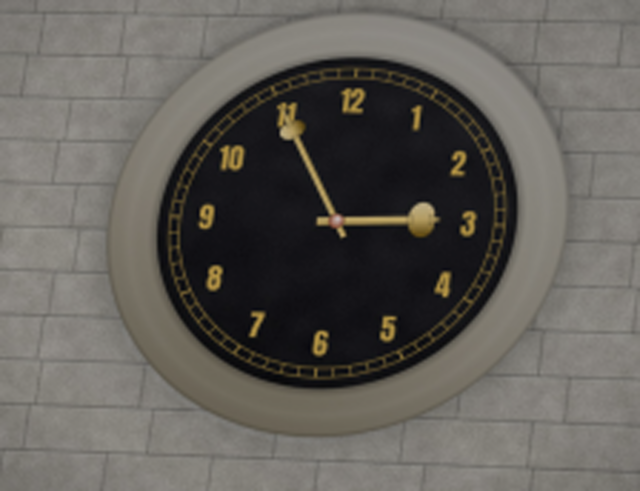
2:55
